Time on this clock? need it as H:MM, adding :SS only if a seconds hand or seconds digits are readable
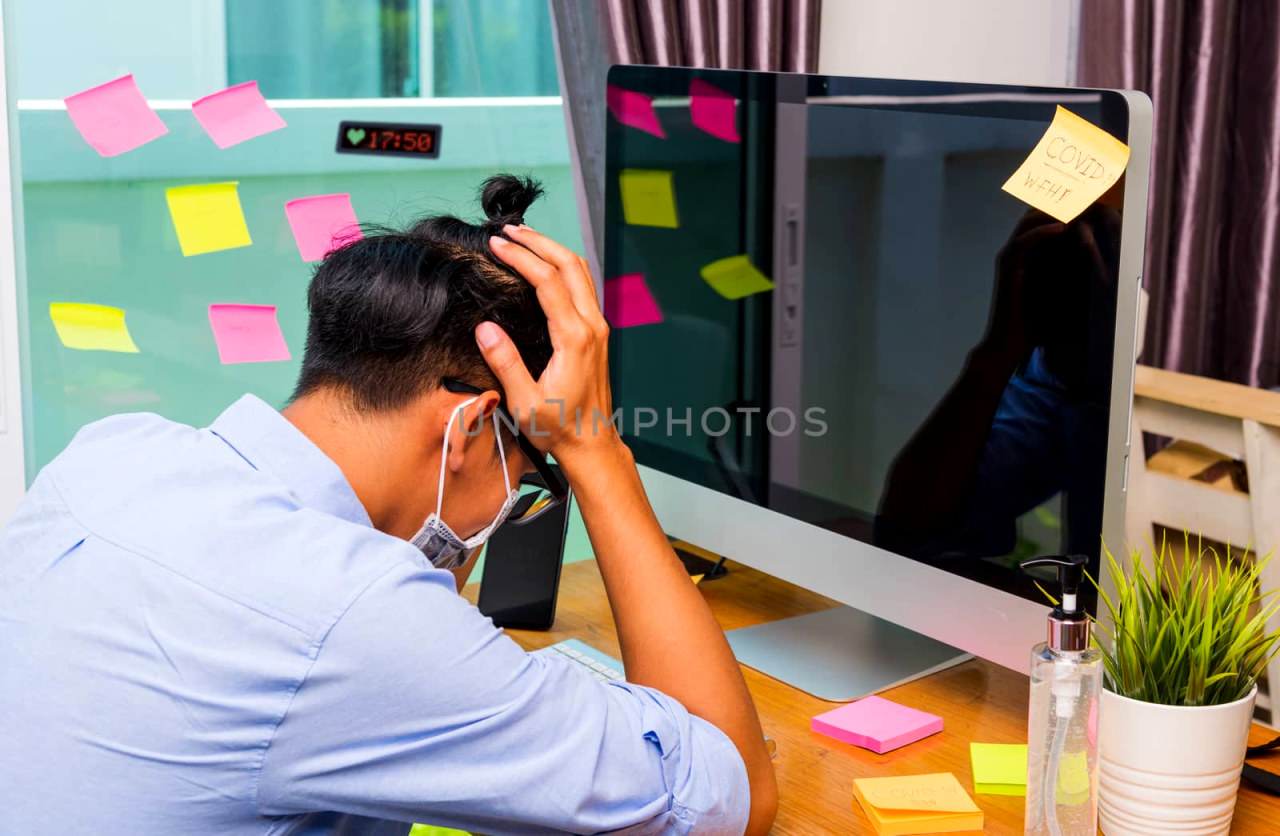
17:50
